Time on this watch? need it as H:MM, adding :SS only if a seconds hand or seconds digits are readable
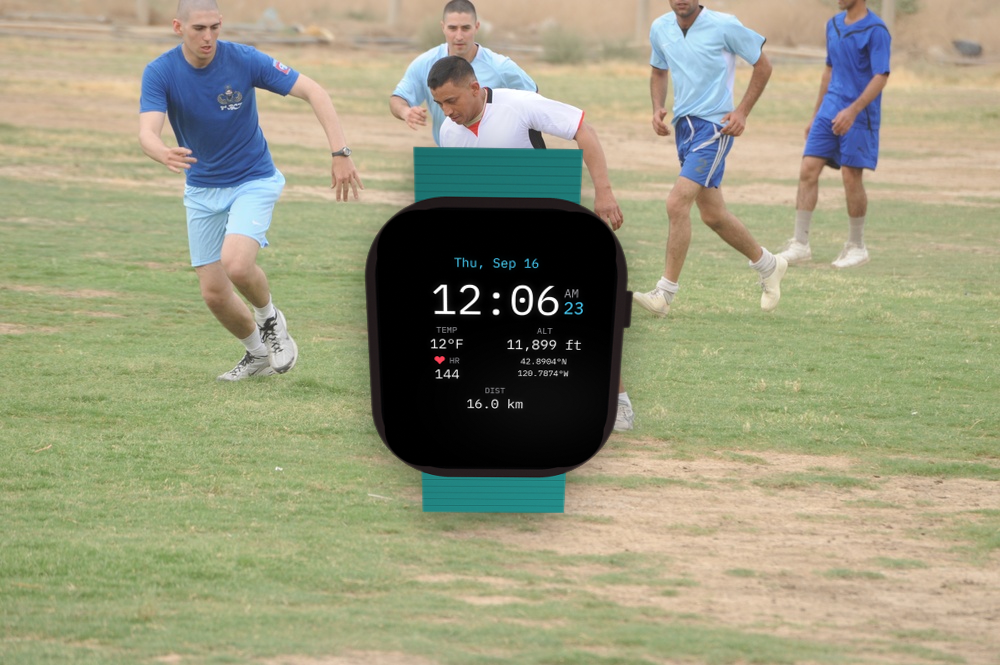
12:06:23
